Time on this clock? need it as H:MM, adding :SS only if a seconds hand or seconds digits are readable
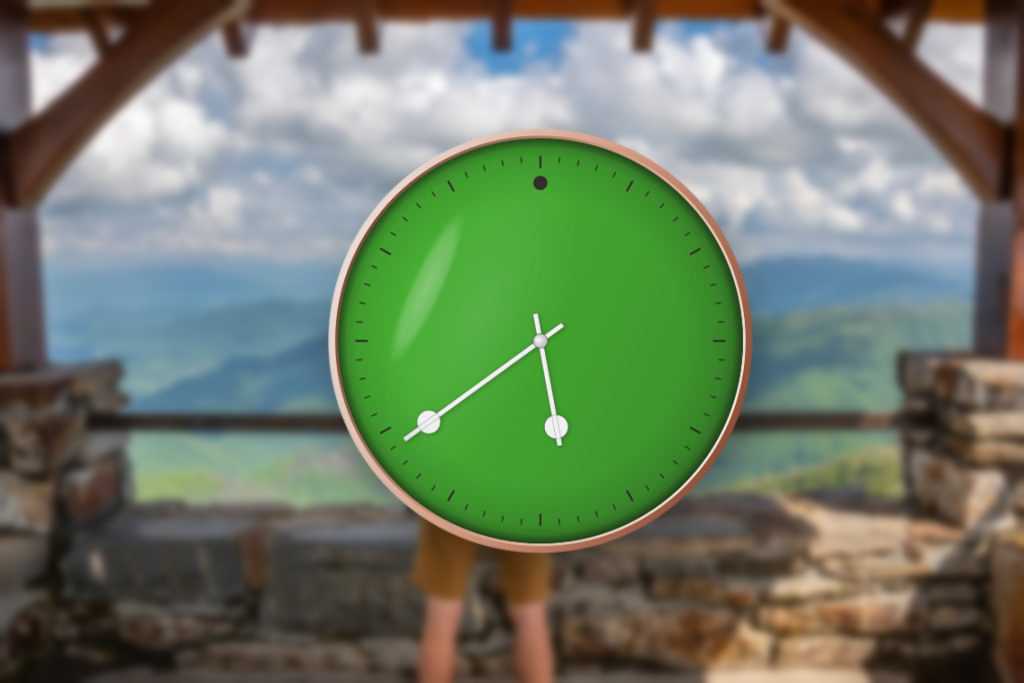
5:39
